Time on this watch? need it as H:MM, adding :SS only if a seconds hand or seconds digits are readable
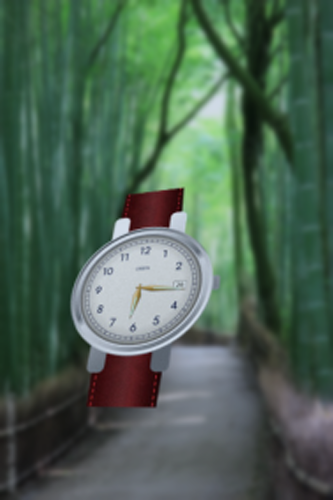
6:16
